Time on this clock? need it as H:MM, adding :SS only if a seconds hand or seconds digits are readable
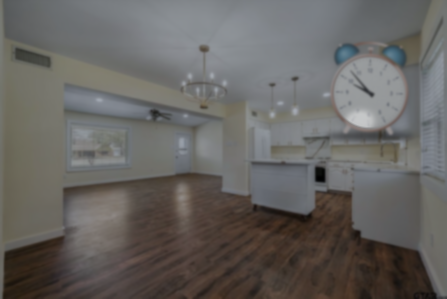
9:53
